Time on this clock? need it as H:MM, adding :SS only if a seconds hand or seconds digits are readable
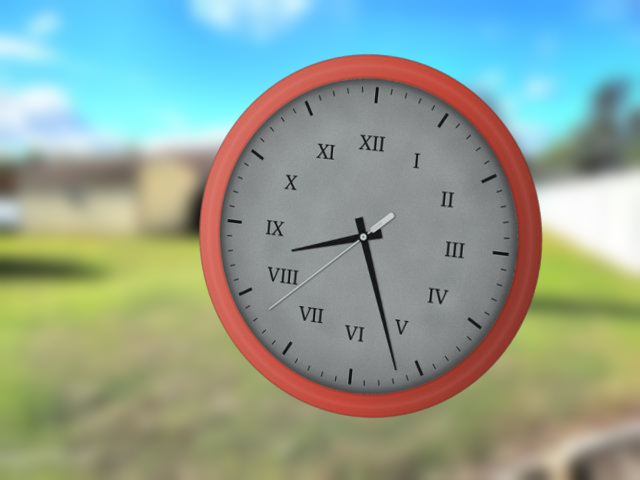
8:26:38
